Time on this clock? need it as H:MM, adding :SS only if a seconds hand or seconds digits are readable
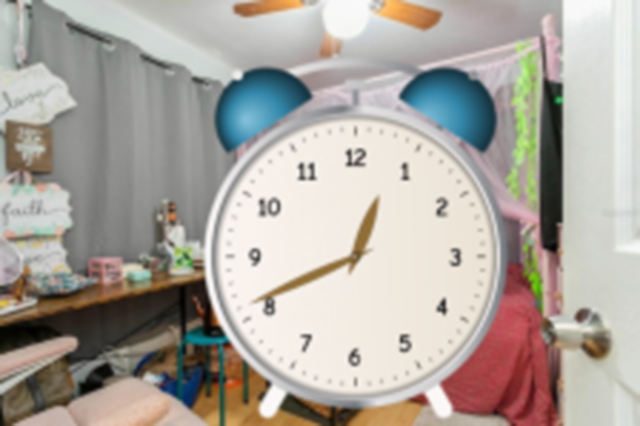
12:41
